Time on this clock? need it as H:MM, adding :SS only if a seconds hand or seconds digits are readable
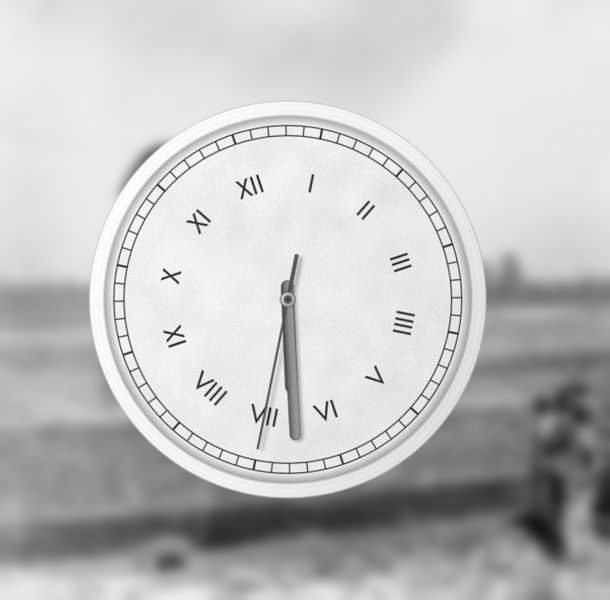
6:32:35
